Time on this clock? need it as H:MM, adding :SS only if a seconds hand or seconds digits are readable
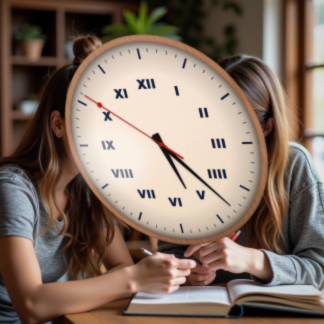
5:22:51
